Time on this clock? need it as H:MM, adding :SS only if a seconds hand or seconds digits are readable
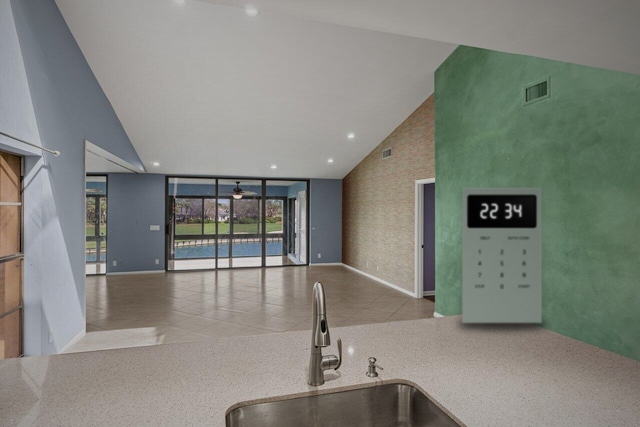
22:34
